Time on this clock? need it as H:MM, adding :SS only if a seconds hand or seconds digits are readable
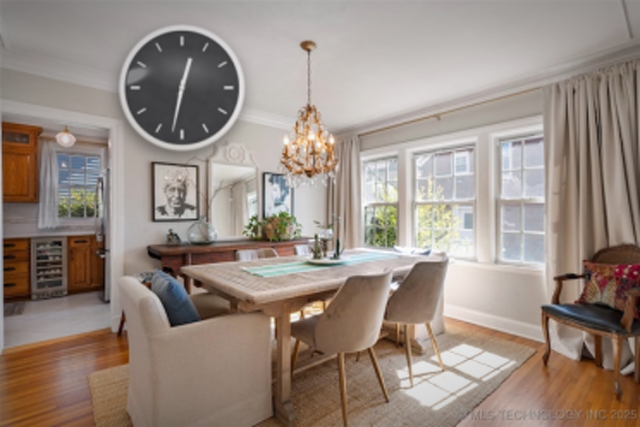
12:32
